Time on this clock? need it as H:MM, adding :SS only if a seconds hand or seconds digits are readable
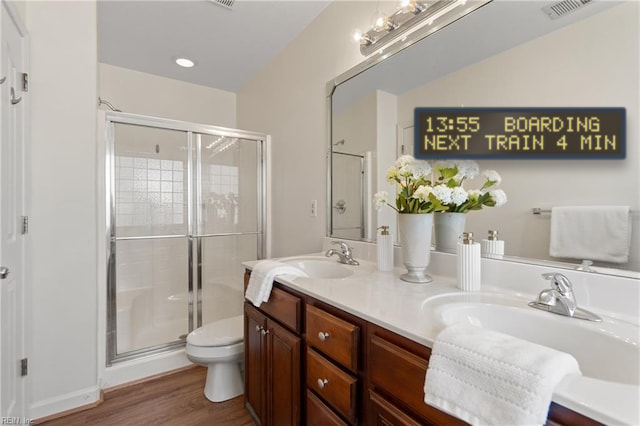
13:55
